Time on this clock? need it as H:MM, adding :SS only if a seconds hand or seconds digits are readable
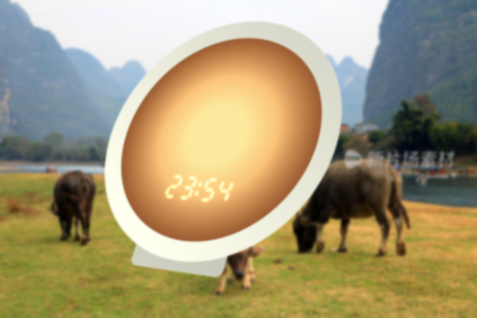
23:54
